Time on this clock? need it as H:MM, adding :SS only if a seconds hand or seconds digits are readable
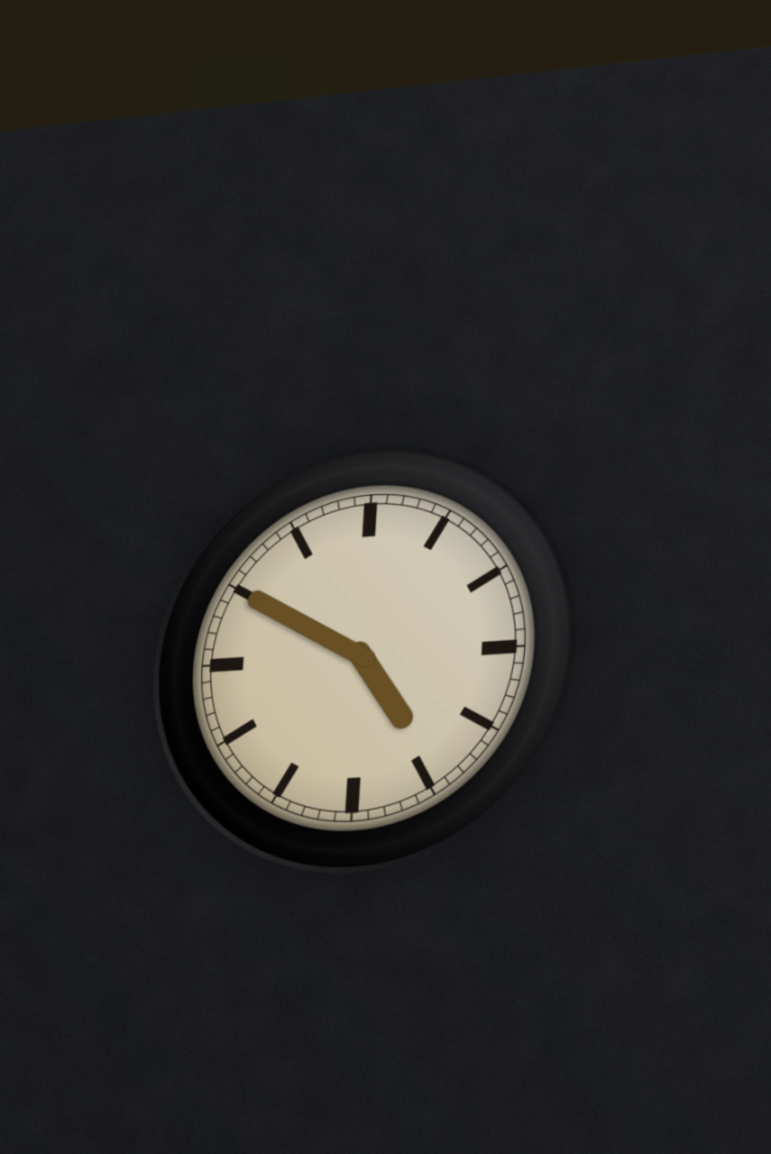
4:50
